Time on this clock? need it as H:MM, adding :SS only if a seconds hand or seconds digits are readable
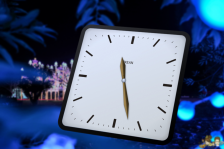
11:27
